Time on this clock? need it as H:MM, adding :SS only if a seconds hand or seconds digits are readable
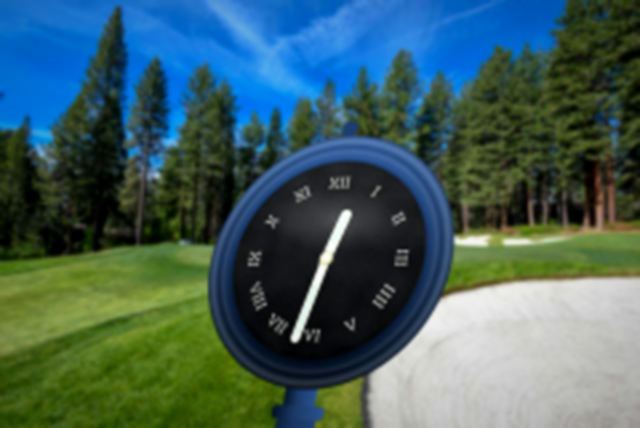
12:32
